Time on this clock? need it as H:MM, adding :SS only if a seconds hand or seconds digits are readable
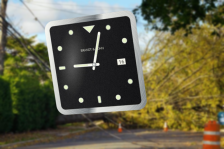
9:03
